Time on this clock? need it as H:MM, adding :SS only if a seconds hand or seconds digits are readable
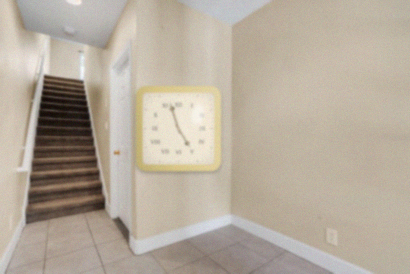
4:57
